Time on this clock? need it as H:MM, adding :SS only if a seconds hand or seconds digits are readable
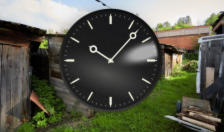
10:07
